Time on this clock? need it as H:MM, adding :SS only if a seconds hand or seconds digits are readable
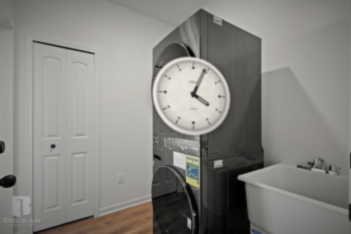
4:04
